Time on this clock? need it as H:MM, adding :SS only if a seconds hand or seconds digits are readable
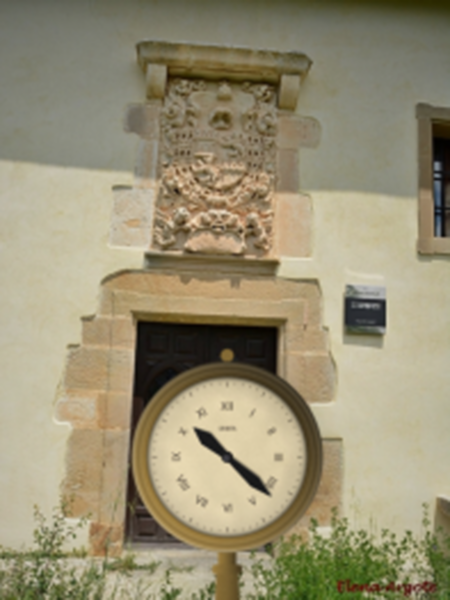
10:22
